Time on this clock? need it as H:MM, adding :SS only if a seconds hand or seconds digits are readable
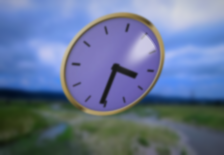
3:31
